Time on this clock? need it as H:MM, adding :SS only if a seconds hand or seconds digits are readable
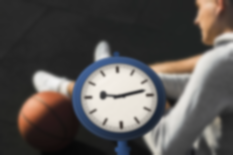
9:13
